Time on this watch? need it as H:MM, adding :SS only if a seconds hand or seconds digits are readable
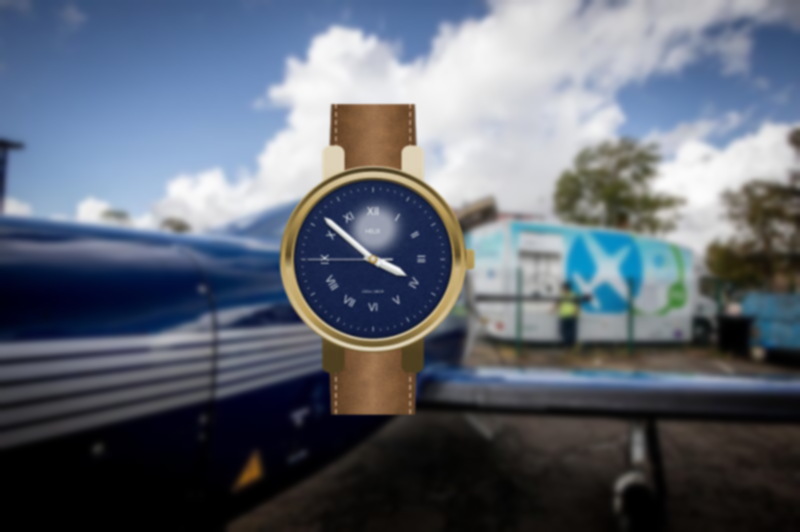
3:51:45
